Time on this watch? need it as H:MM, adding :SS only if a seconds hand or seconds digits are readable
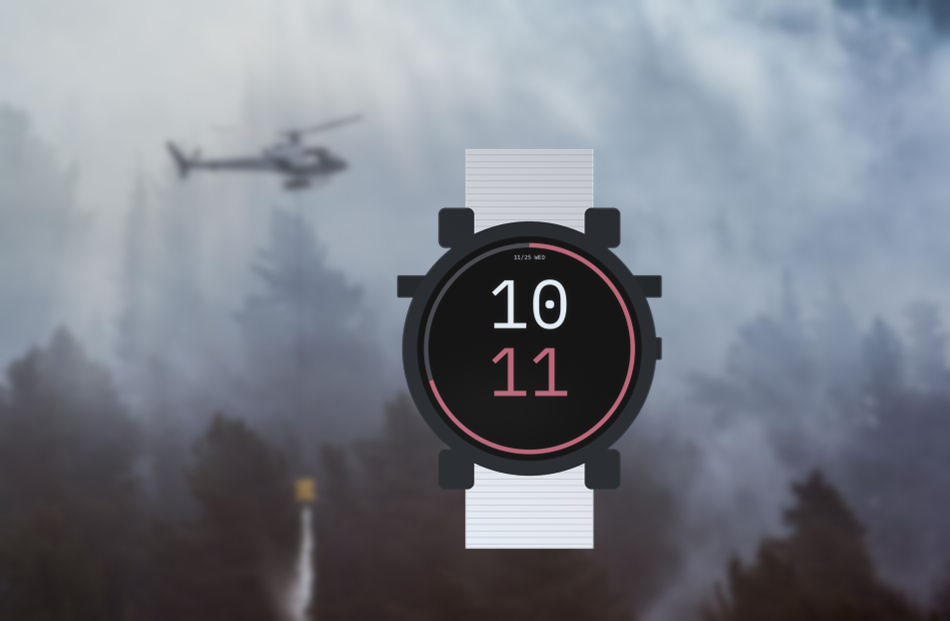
10:11
